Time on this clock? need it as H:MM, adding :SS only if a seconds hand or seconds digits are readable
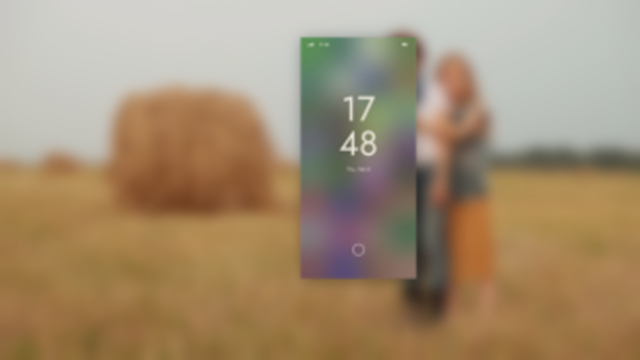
17:48
